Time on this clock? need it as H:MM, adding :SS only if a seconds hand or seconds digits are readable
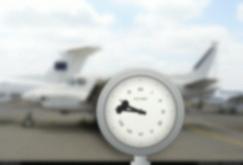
9:46
